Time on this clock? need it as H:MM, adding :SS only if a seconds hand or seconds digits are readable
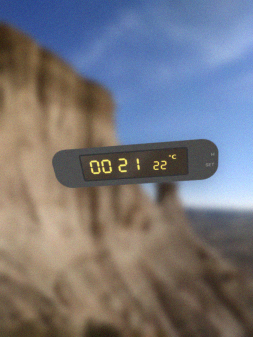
0:21
